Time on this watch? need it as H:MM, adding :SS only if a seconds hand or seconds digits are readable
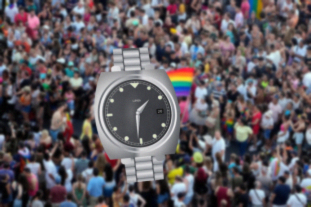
1:31
